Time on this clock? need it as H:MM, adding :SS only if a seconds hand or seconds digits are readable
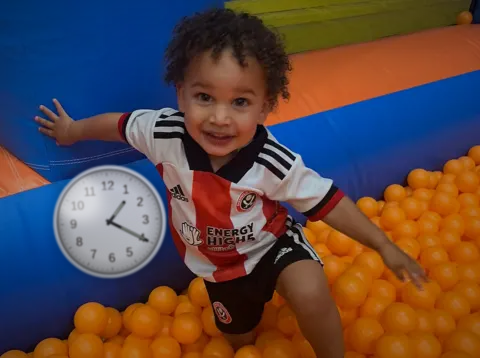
1:20
